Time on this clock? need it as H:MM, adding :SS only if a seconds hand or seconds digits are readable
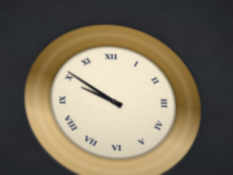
9:51
